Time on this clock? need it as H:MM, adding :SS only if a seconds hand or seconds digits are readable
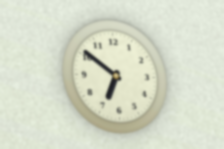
6:51
